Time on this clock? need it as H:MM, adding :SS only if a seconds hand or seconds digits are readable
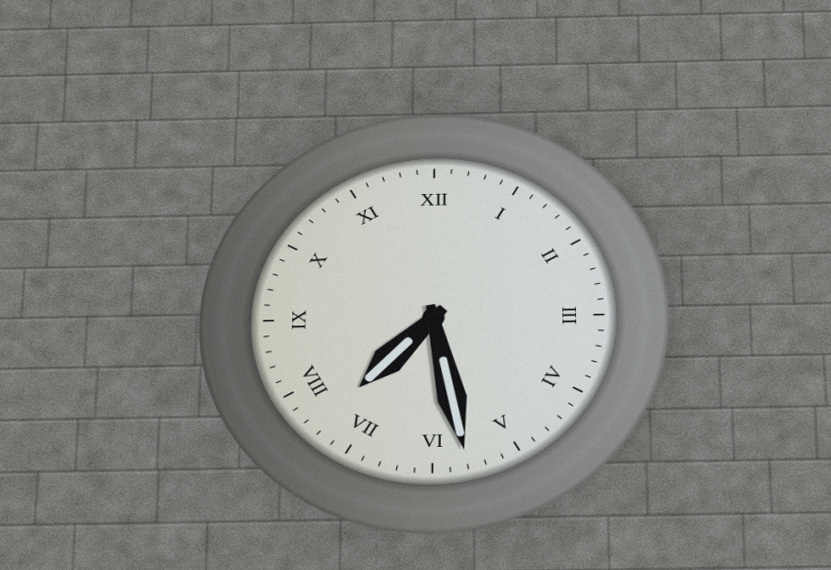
7:28
